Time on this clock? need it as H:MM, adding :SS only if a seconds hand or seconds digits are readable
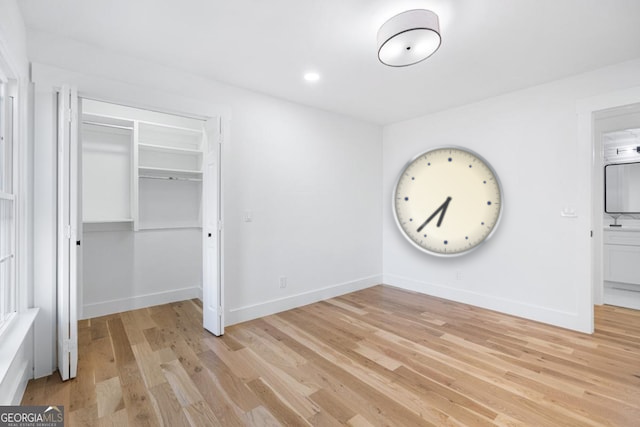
6:37
